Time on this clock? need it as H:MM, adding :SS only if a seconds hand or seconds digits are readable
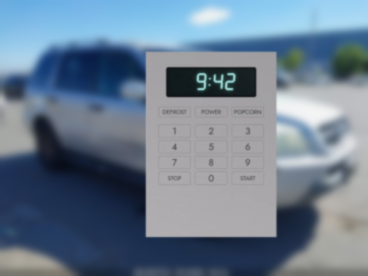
9:42
